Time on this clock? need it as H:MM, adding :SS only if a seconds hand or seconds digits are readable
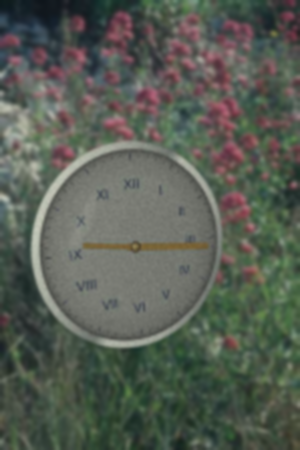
9:16
